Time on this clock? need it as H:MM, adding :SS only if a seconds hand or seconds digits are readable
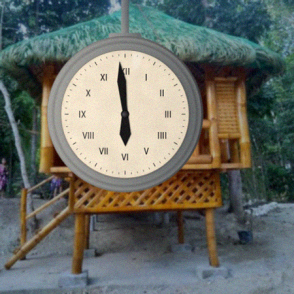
5:59
